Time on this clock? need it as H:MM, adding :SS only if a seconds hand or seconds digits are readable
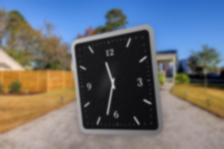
11:33
